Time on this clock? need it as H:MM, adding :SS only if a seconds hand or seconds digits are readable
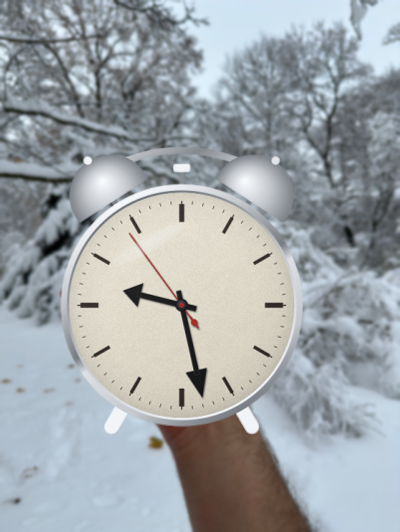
9:27:54
